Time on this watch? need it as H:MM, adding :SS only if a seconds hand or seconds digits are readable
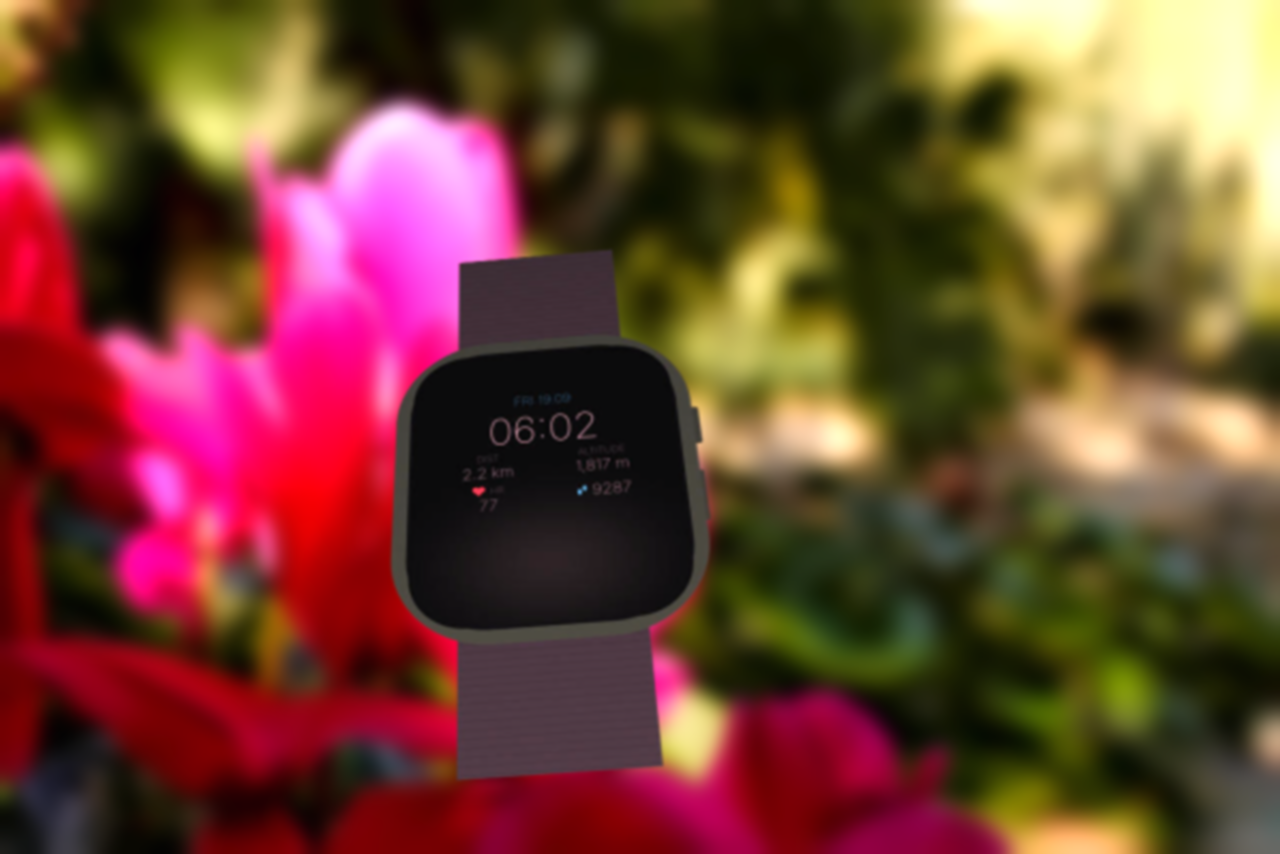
6:02
